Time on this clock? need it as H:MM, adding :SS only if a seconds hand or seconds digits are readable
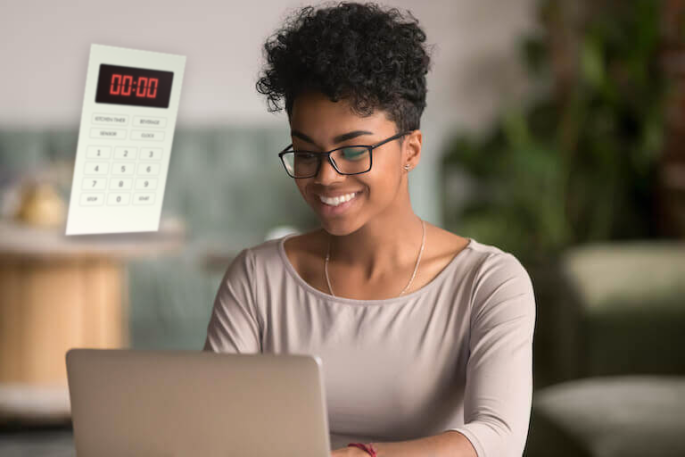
0:00
